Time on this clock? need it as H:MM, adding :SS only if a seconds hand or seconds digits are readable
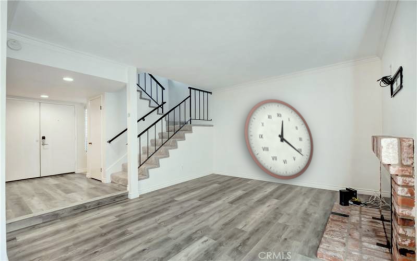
12:21
